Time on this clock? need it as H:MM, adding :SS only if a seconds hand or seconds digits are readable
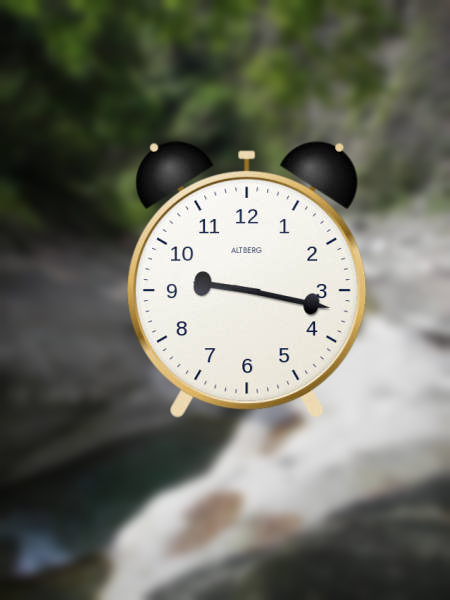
9:17
